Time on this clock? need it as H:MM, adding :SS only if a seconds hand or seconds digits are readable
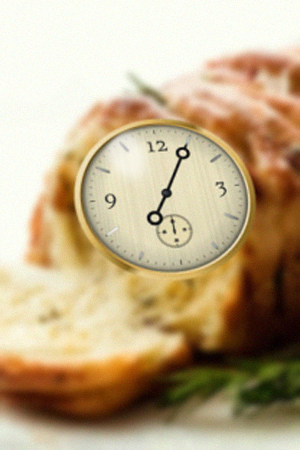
7:05
